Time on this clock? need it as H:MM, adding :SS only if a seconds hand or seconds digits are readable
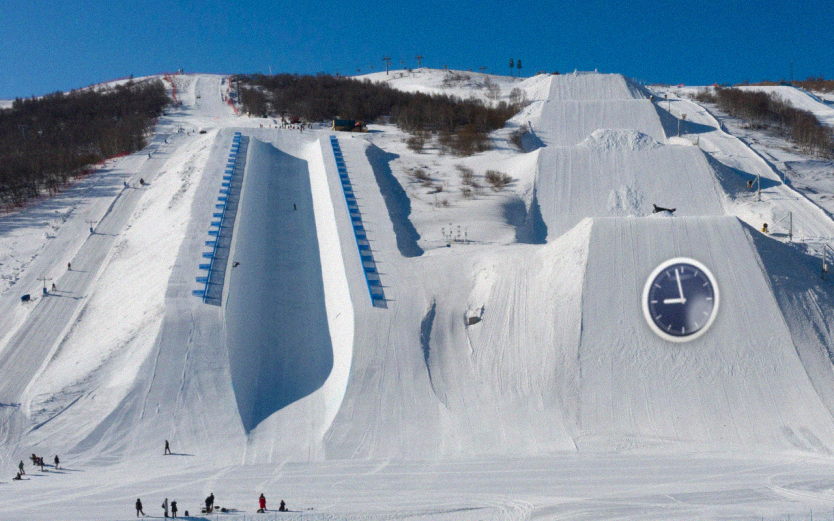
8:58
